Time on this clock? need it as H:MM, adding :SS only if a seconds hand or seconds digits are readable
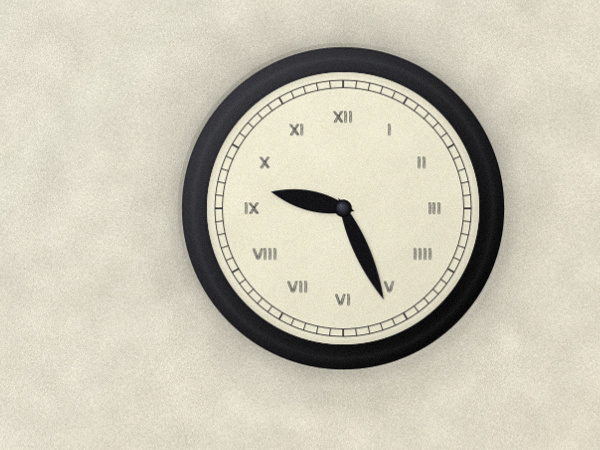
9:26
